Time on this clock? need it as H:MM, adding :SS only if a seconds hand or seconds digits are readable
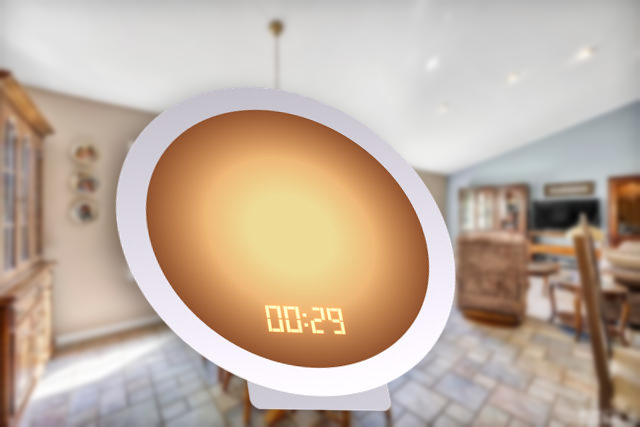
0:29
